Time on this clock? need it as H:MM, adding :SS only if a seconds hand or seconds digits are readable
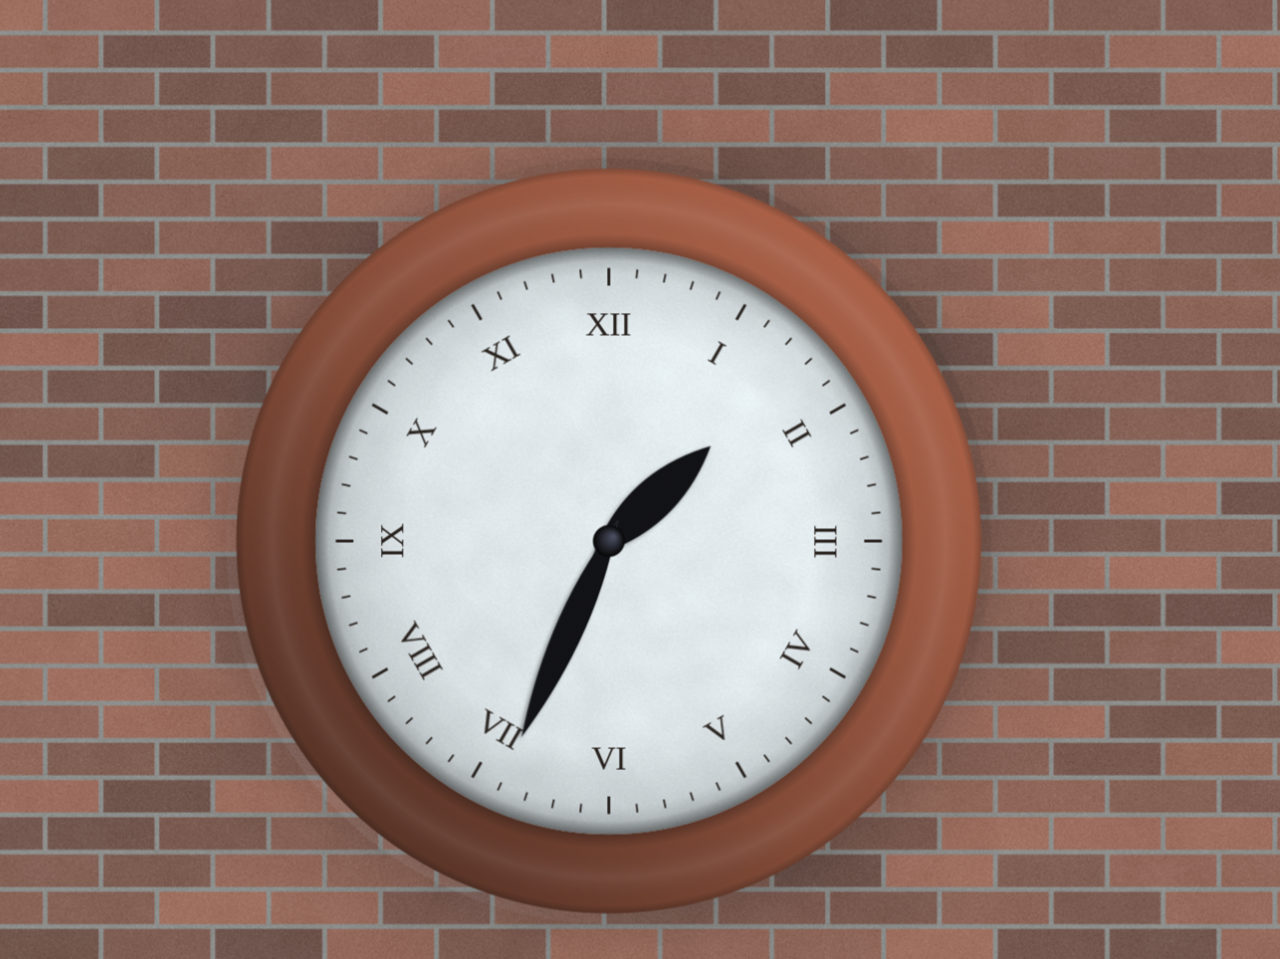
1:34
